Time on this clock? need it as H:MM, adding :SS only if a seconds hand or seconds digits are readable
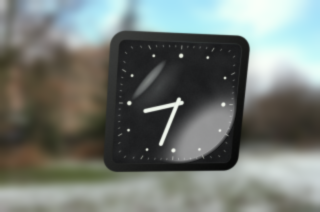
8:33
